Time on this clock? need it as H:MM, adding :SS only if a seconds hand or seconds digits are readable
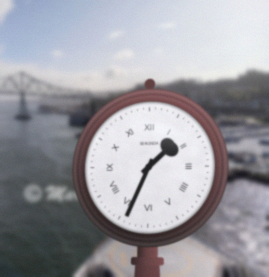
1:34
